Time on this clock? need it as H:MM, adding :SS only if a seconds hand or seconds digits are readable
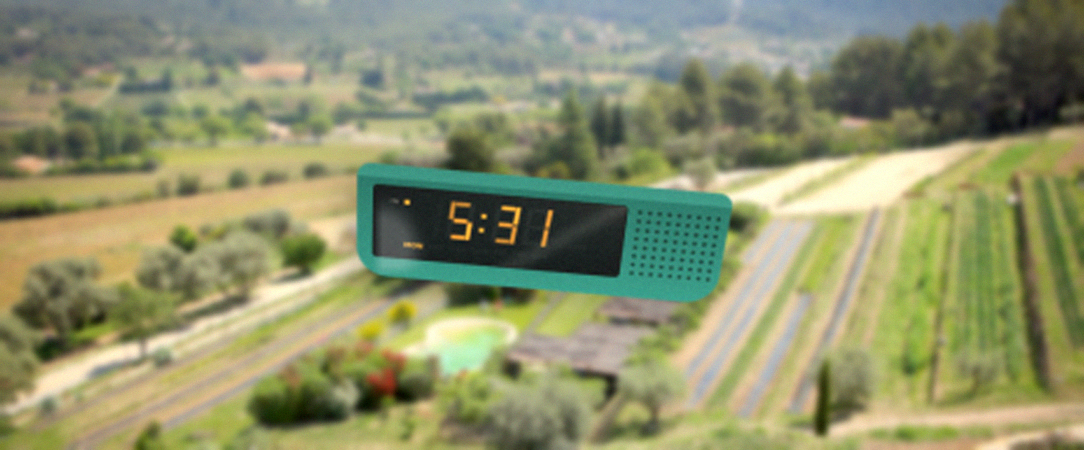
5:31
